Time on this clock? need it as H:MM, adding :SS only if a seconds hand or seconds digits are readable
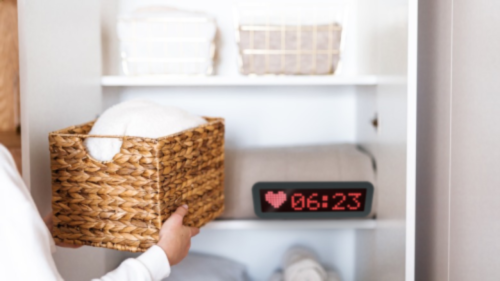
6:23
